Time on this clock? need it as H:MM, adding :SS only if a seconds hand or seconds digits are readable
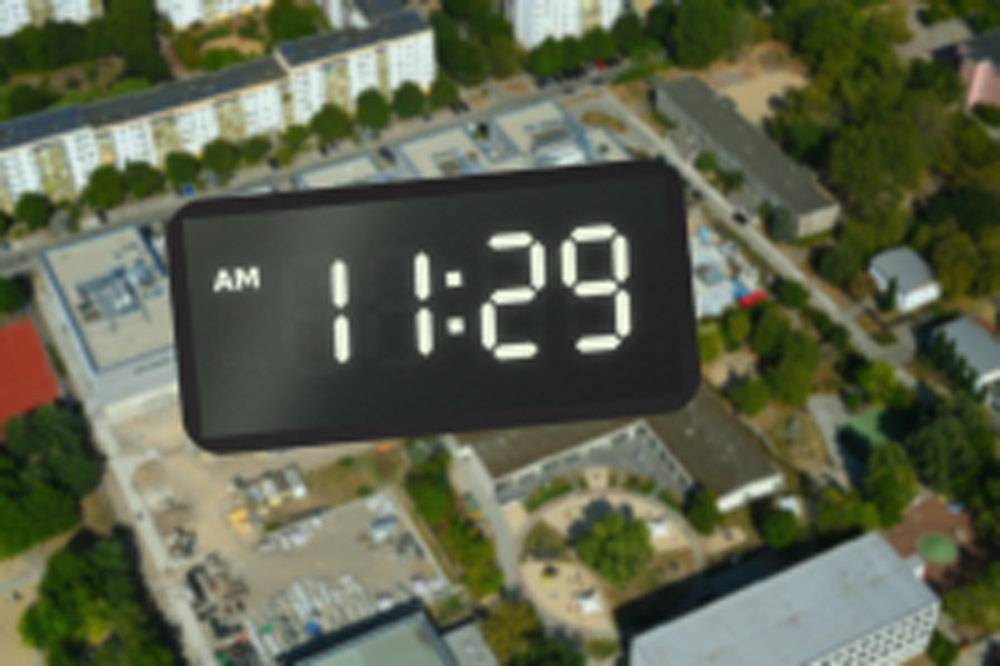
11:29
